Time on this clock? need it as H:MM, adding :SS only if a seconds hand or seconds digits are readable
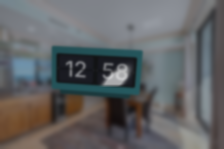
12:58
